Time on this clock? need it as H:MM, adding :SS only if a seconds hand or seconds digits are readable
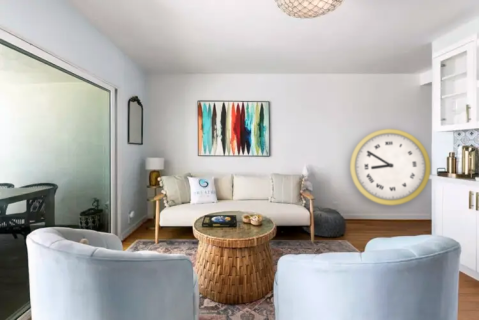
8:51
